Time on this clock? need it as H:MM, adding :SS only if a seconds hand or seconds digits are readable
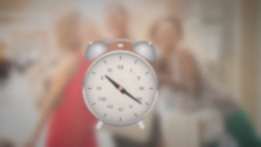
10:21
